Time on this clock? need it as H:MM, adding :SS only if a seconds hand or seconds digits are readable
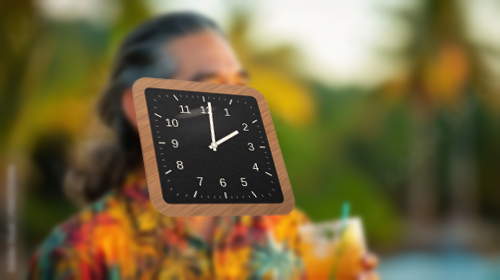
2:01
